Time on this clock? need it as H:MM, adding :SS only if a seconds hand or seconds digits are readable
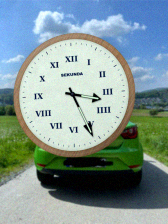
3:26
